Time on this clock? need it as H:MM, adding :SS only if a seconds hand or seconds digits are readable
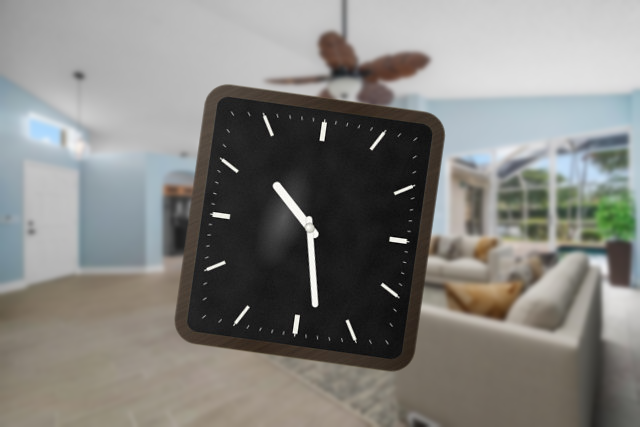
10:28
